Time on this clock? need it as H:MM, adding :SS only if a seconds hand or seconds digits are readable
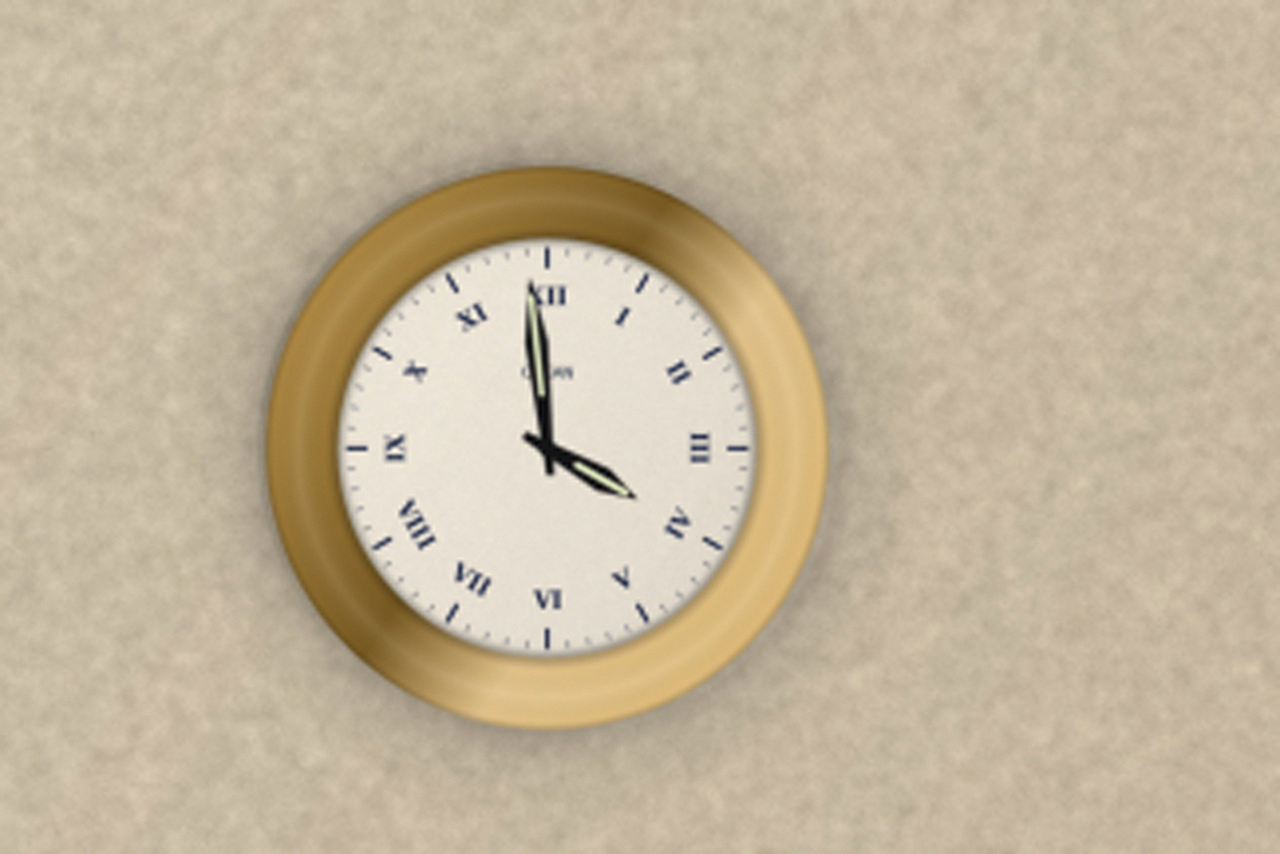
3:59
